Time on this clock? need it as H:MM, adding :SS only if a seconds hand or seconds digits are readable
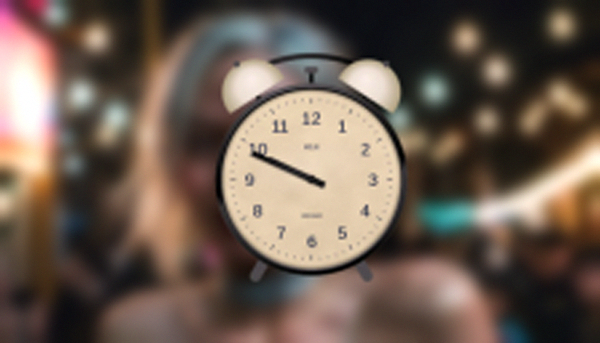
9:49
